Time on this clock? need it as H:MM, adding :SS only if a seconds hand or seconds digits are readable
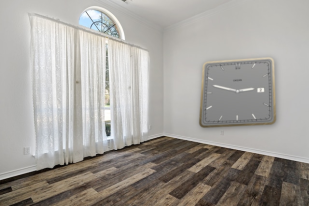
2:48
